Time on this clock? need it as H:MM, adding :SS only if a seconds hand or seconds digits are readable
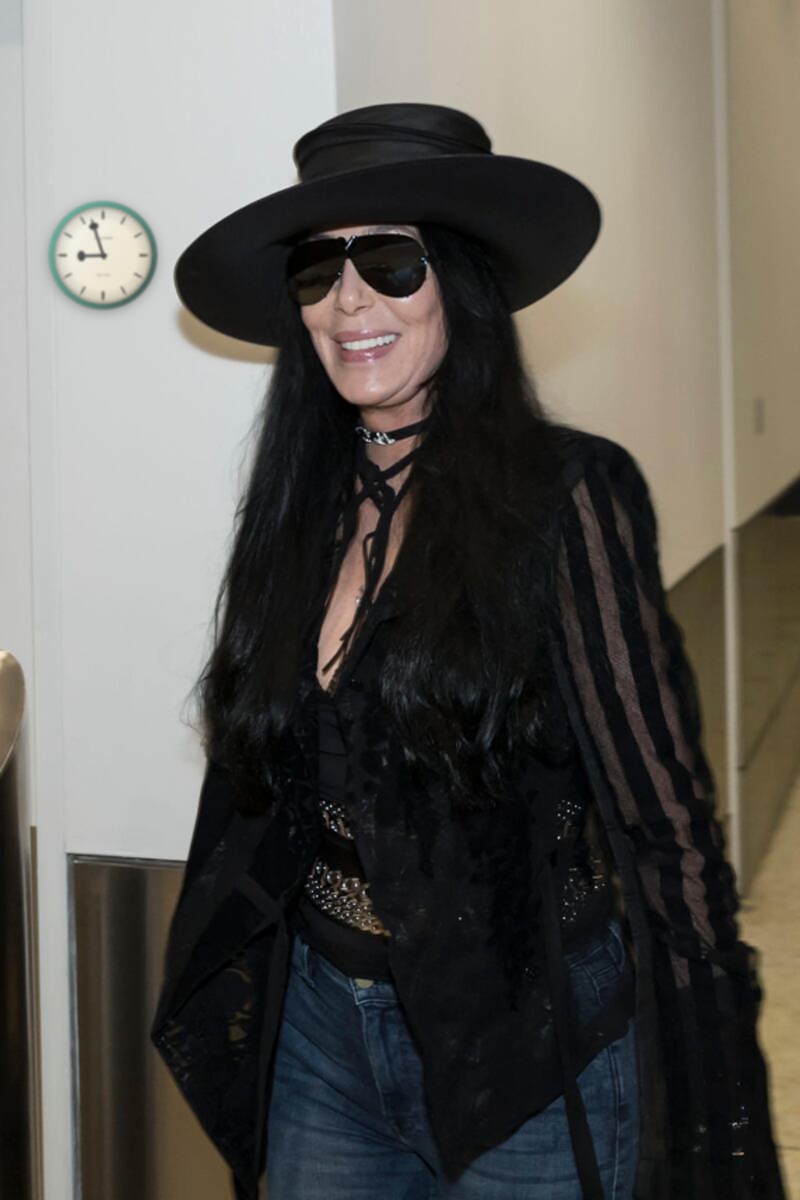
8:57
